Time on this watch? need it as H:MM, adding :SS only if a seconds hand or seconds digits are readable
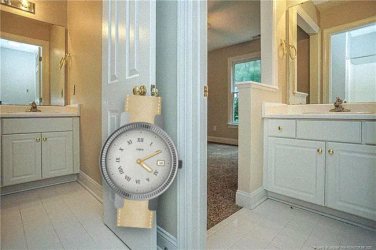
4:10
